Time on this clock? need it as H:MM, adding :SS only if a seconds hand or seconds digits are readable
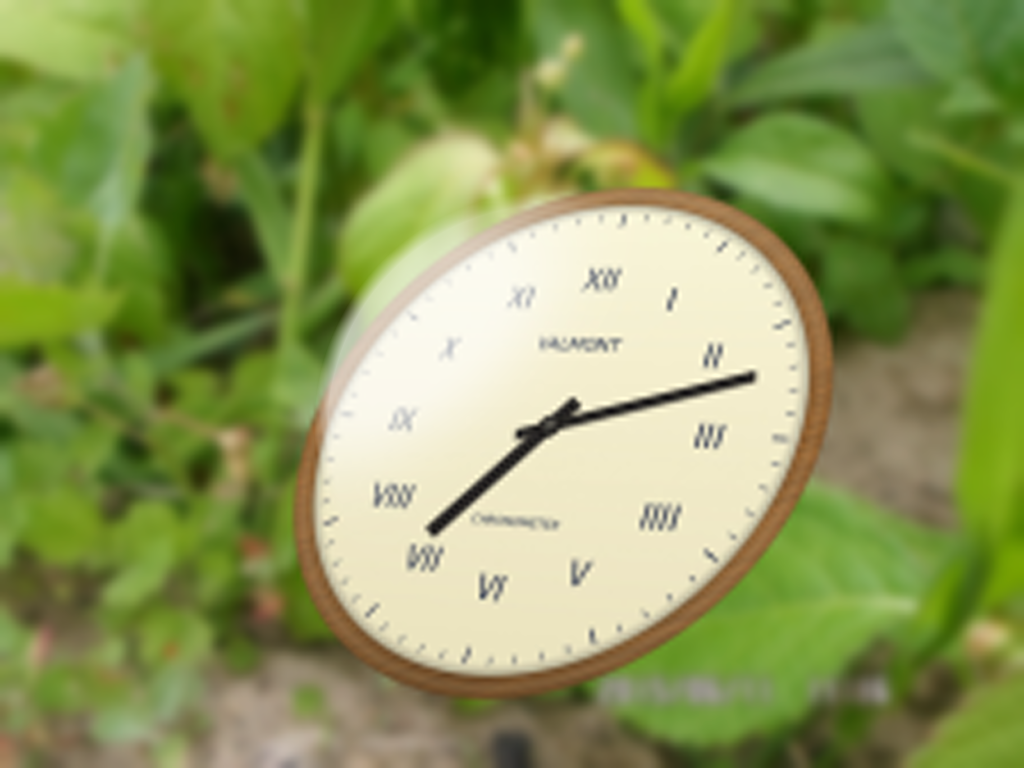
7:12
